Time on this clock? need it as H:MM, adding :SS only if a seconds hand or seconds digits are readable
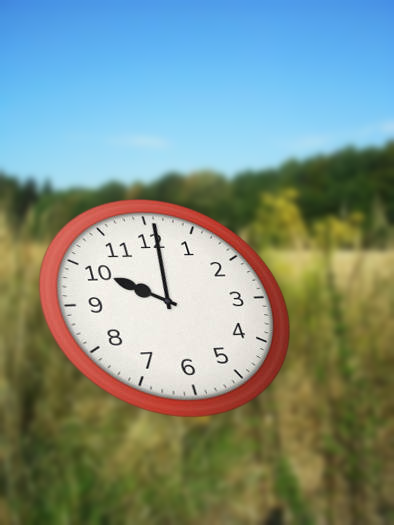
10:01
